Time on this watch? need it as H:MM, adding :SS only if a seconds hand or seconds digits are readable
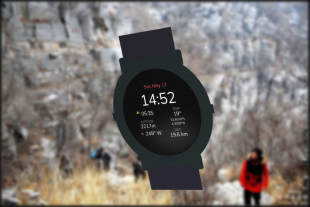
14:52
